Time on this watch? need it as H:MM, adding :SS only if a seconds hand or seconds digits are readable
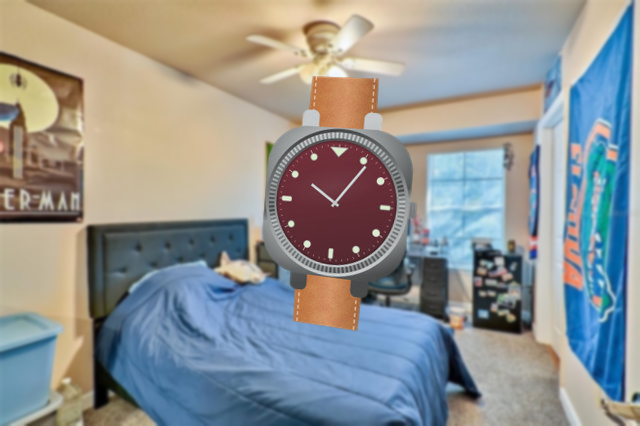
10:06
